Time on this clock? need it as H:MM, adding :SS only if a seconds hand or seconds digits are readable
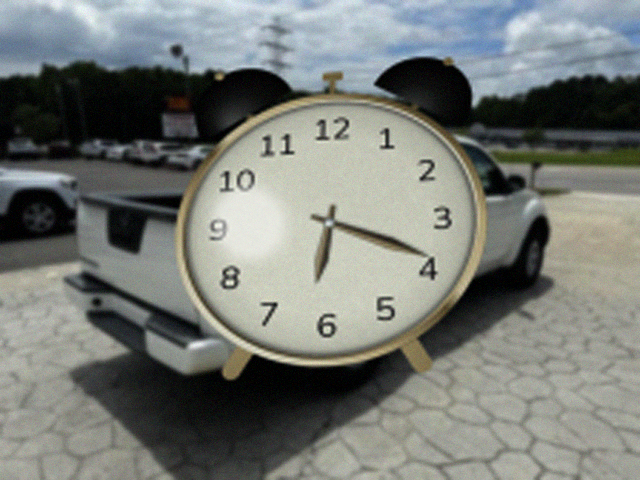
6:19
